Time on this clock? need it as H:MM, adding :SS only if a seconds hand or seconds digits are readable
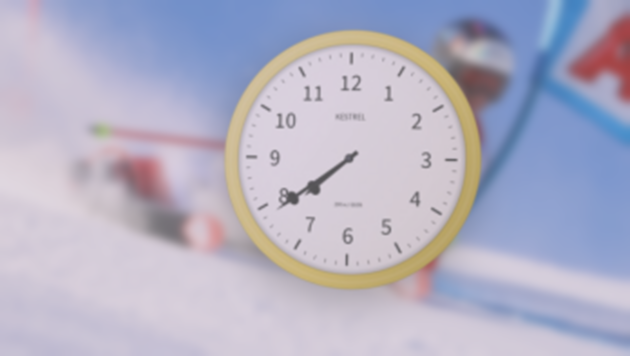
7:39
